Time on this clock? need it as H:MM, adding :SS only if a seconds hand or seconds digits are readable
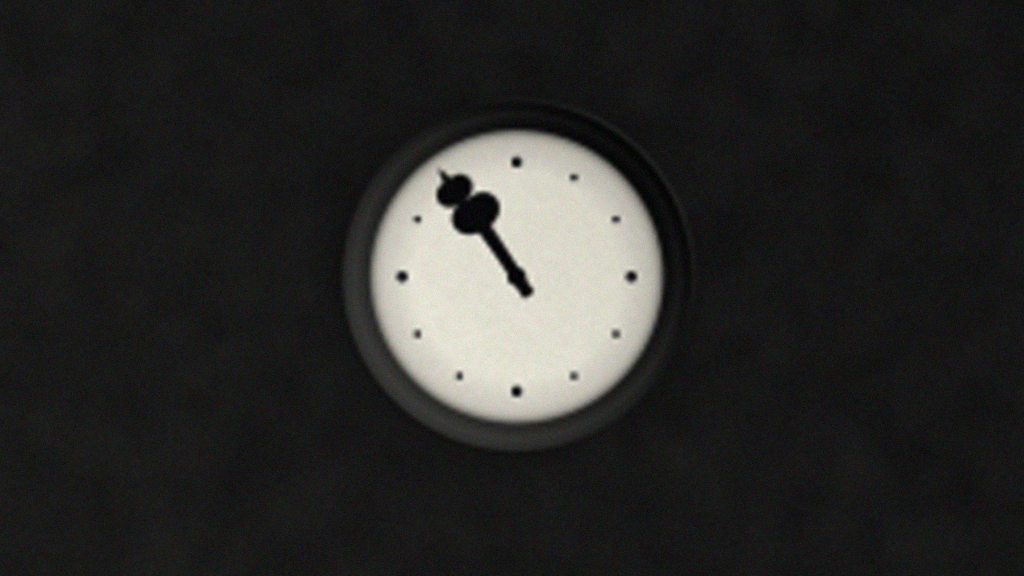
10:54
